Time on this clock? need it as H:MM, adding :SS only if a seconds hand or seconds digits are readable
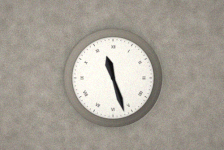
11:27
